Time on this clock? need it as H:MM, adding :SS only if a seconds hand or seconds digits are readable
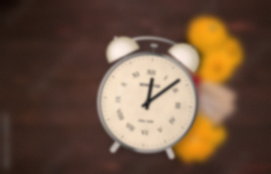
12:08
